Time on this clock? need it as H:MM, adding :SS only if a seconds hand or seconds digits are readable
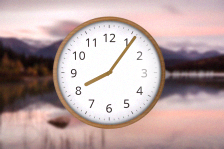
8:06
